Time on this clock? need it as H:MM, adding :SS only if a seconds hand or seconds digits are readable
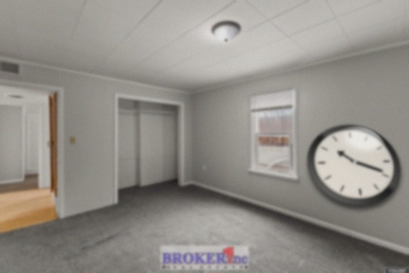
10:19
